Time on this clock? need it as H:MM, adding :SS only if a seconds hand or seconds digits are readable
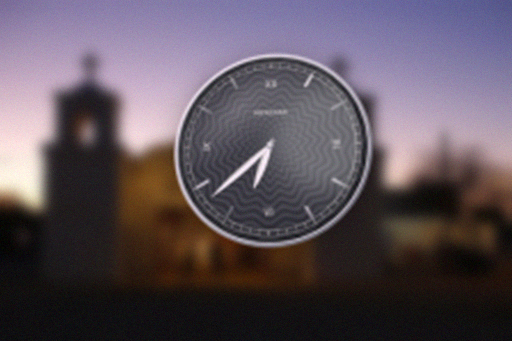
6:38
